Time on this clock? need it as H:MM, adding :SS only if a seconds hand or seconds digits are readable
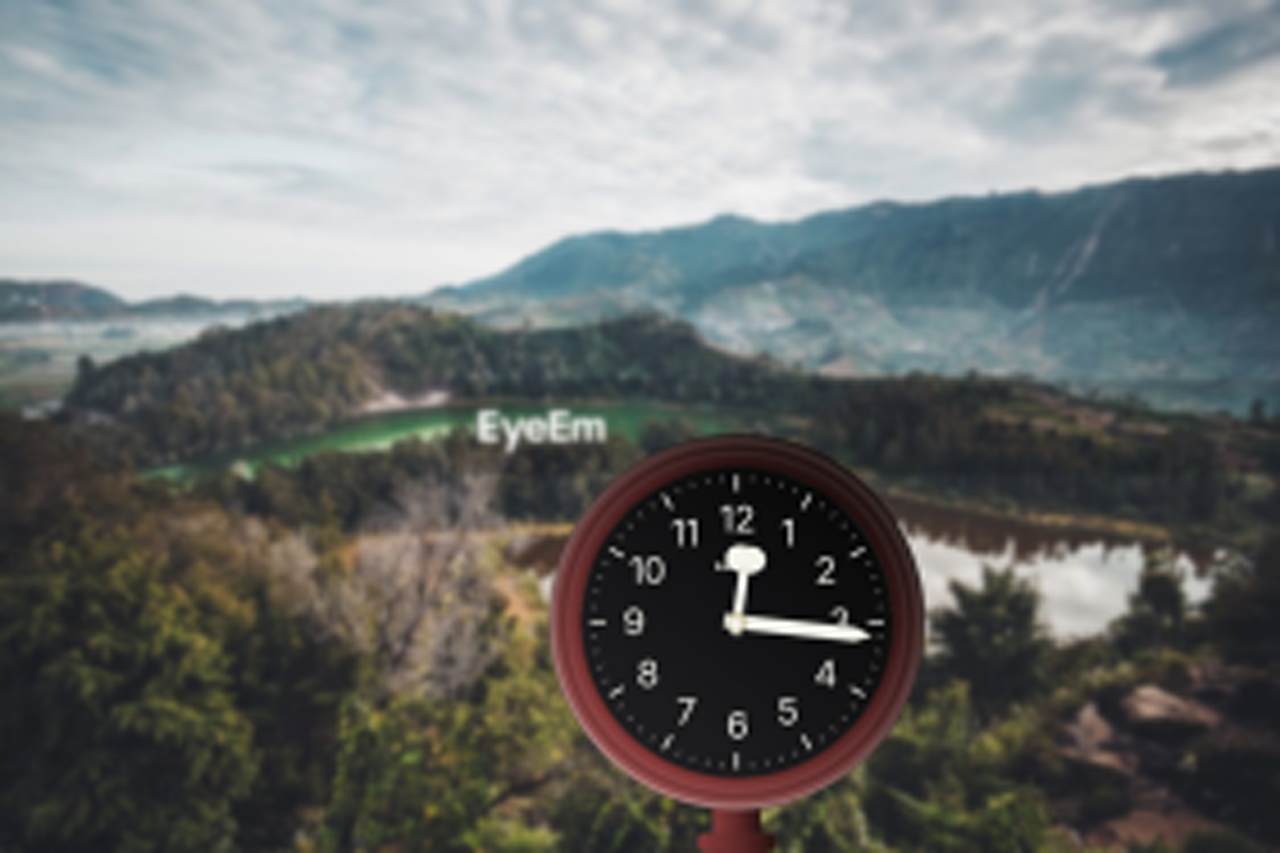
12:16
